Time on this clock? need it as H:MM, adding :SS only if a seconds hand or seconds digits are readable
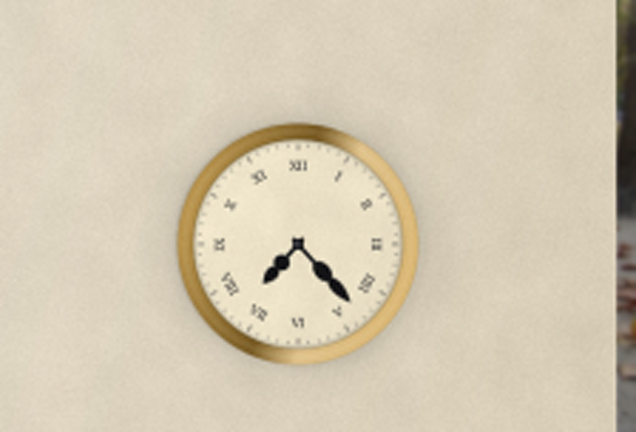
7:23
